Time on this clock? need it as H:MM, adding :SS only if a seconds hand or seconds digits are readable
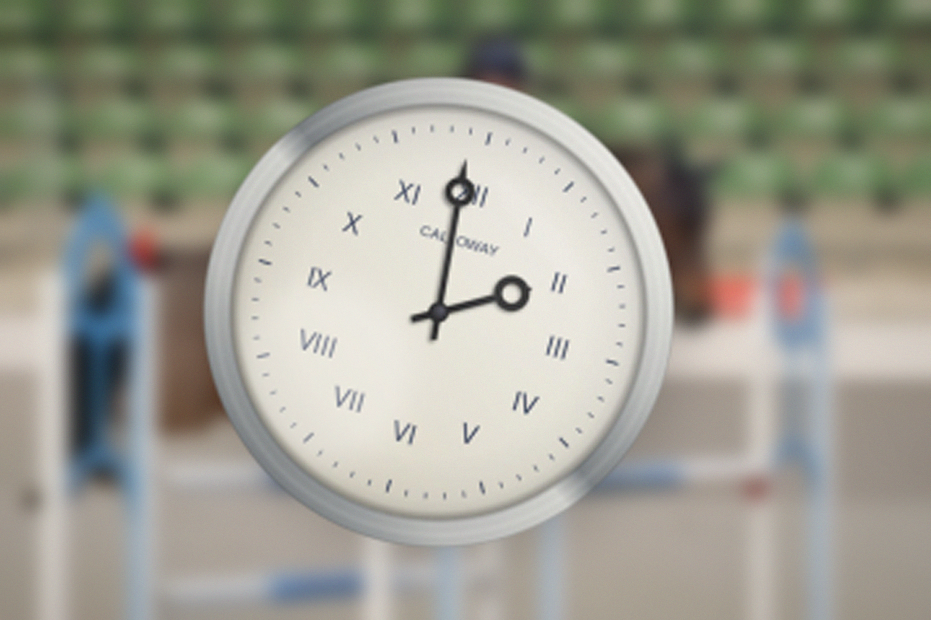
1:59
